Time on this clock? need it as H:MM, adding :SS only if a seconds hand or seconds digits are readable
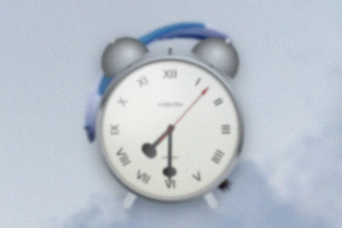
7:30:07
